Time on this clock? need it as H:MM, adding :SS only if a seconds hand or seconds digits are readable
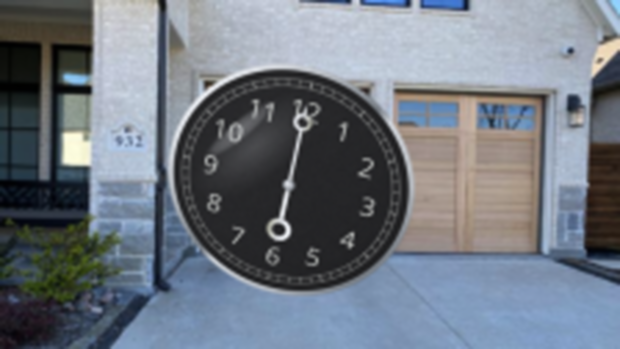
6:00
